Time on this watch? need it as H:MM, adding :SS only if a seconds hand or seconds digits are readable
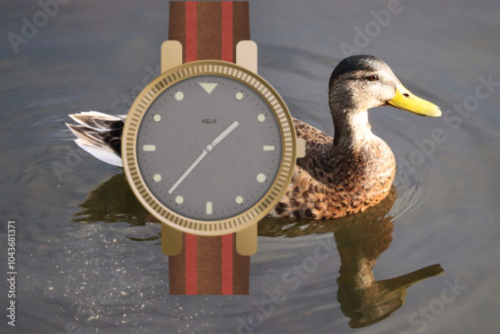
1:37
